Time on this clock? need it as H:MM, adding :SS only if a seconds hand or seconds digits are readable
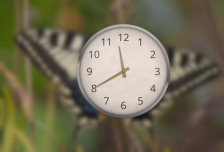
11:40
